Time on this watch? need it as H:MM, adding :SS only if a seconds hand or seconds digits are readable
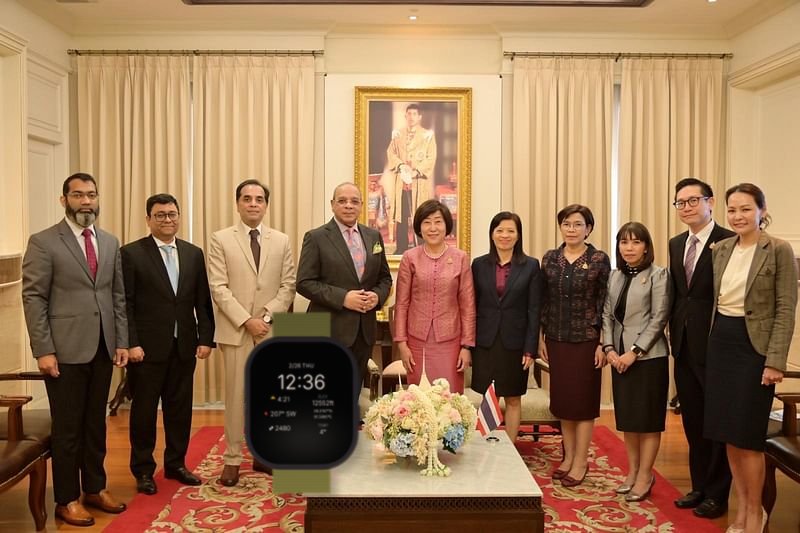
12:36
